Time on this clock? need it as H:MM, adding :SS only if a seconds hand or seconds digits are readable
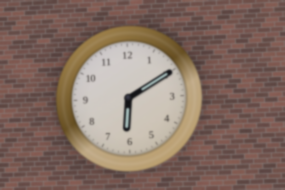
6:10
